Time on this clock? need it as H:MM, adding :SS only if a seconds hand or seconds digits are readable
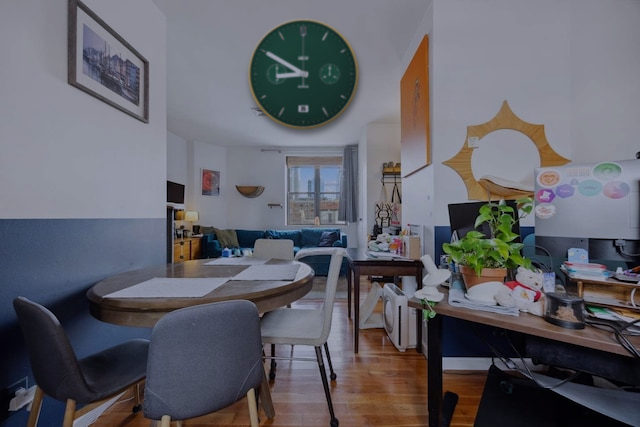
8:50
